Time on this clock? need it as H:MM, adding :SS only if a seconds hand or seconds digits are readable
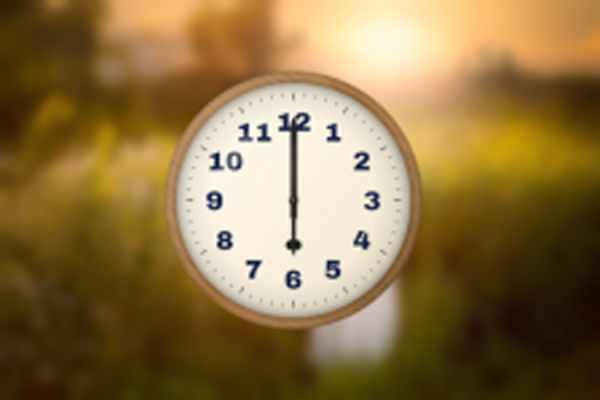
6:00
